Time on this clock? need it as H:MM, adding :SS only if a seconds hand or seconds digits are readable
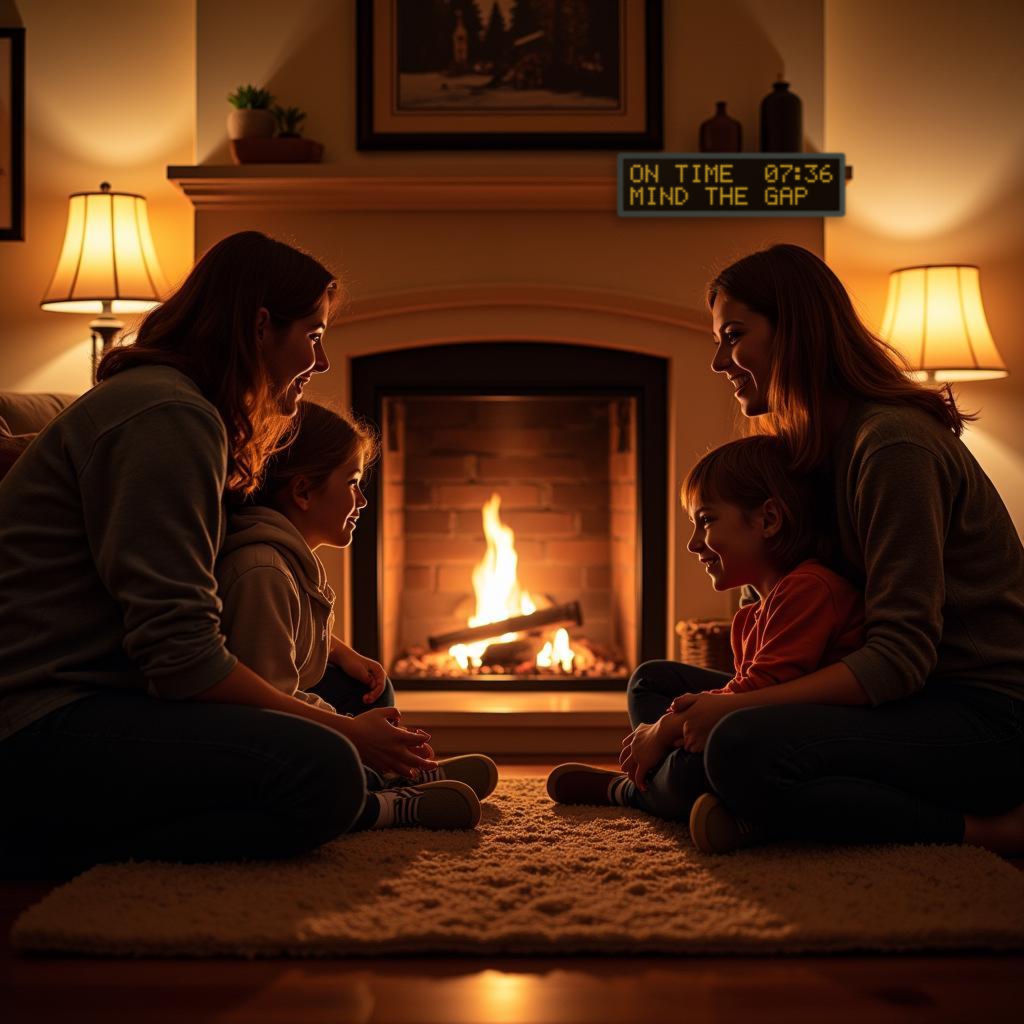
7:36
